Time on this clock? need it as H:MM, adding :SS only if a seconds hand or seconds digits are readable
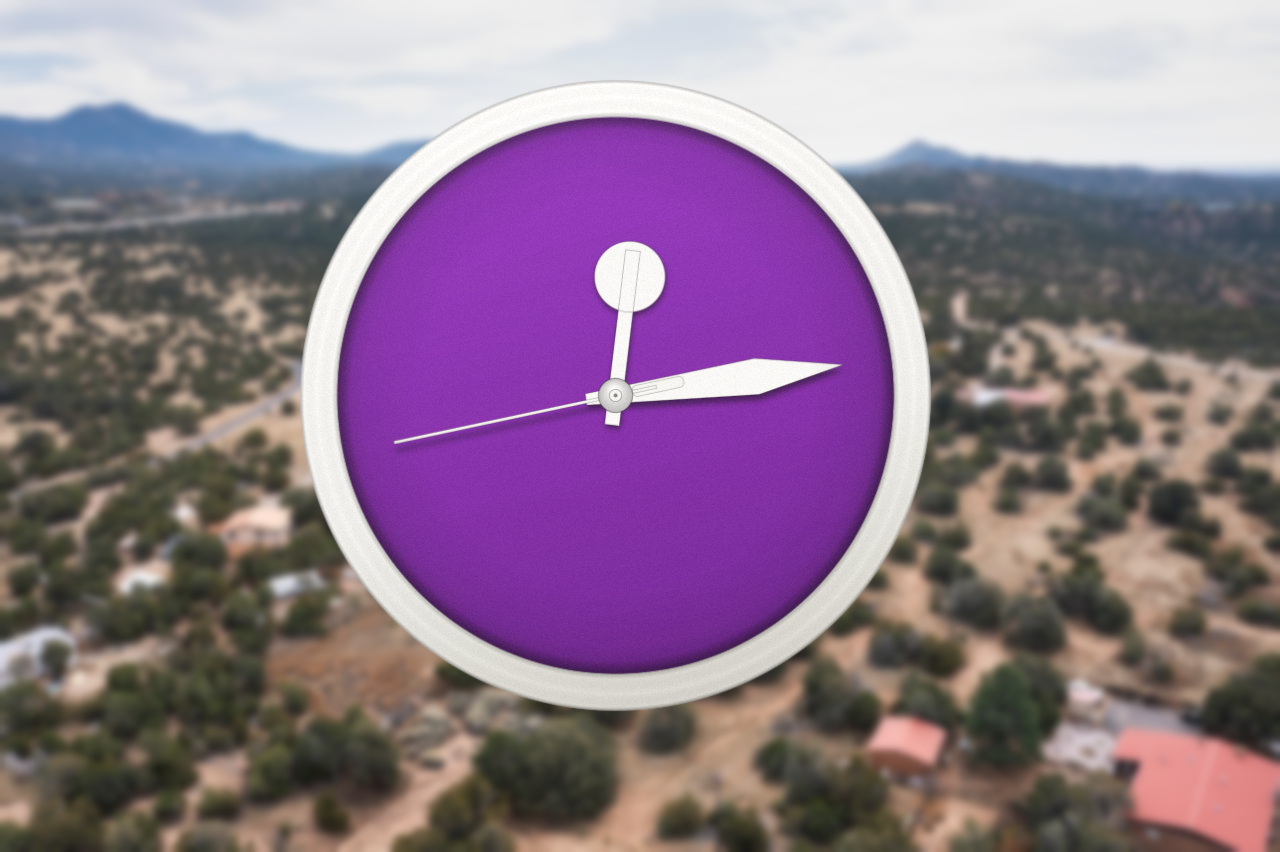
12:13:43
